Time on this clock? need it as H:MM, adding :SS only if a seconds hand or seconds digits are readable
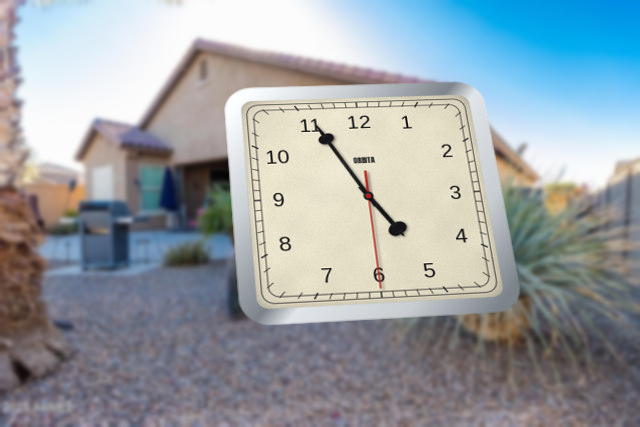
4:55:30
